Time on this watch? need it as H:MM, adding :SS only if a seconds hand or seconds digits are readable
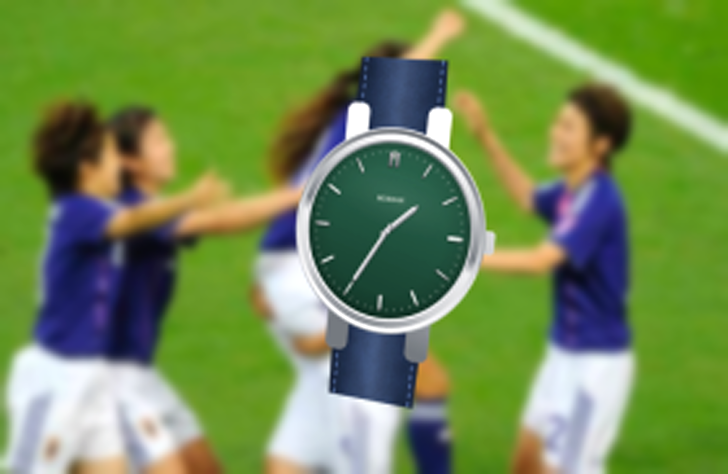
1:35
